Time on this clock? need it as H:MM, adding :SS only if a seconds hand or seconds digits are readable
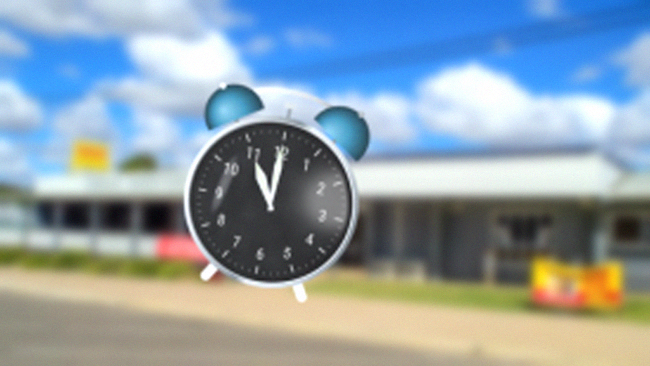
11:00
